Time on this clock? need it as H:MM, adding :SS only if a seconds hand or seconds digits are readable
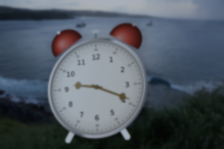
9:19
